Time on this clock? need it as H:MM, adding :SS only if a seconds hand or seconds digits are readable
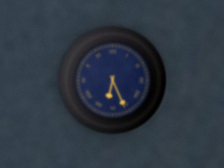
6:26
